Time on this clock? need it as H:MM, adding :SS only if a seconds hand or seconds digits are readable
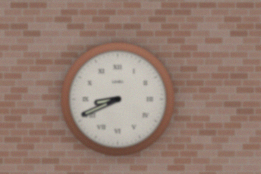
8:41
